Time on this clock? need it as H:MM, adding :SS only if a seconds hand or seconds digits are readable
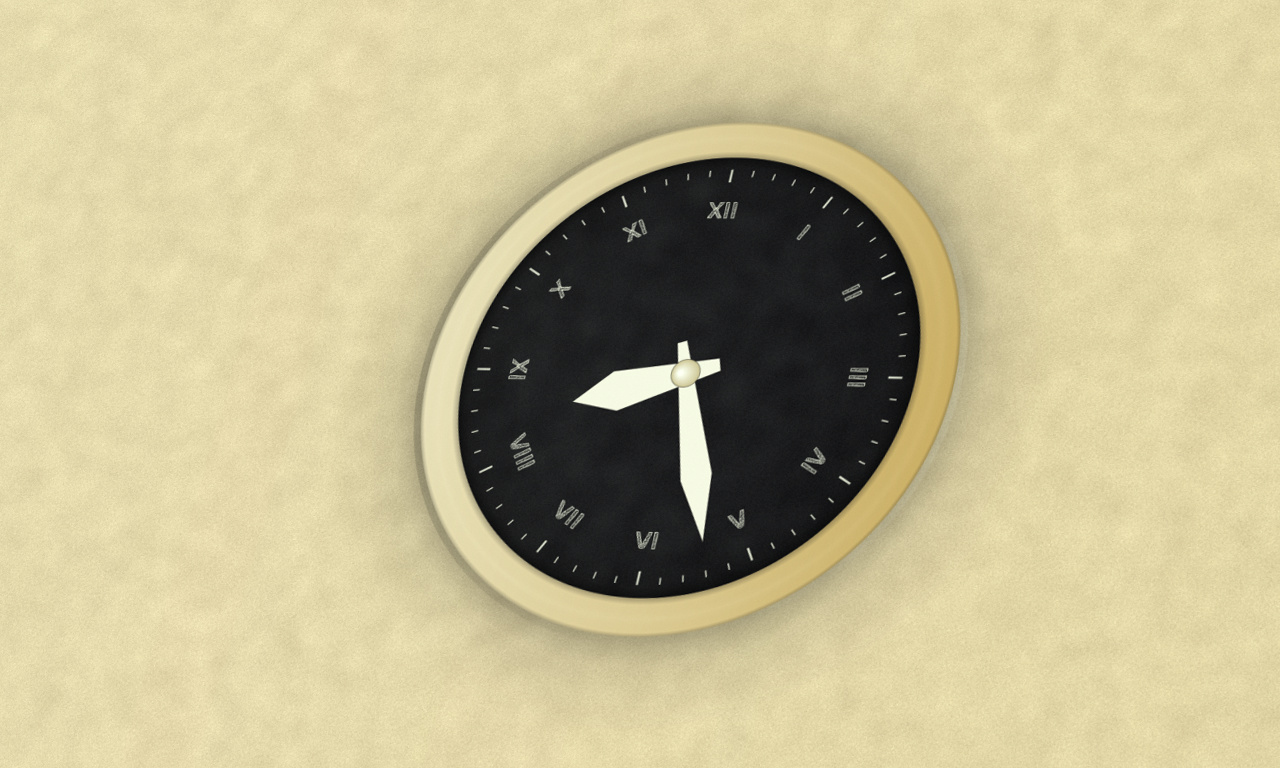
8:27
